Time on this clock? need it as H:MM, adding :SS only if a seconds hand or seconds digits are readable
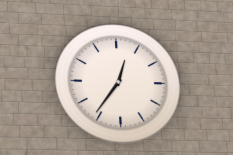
12:36
